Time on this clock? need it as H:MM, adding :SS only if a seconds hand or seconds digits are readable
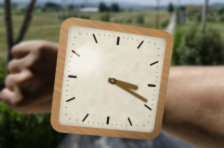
3:19
